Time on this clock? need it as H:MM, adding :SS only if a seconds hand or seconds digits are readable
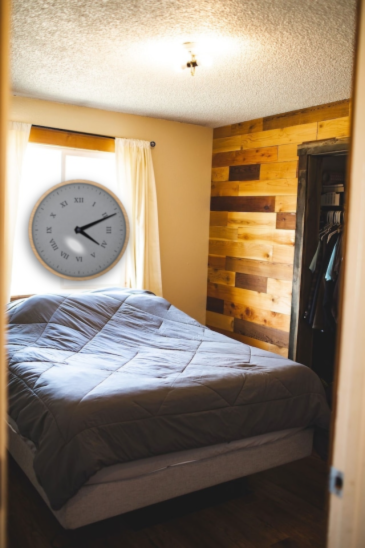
4:11
